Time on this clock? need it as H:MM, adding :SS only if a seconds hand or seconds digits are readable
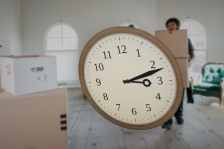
3:12
